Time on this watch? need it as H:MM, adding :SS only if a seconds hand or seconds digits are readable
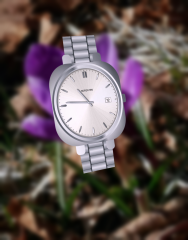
10:46
